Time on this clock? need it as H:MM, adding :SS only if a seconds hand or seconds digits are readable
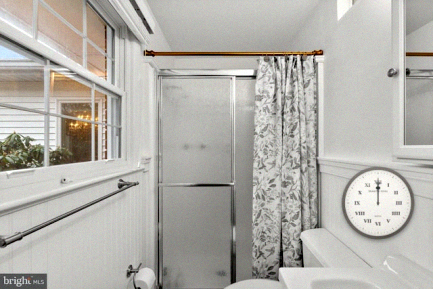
12:00
